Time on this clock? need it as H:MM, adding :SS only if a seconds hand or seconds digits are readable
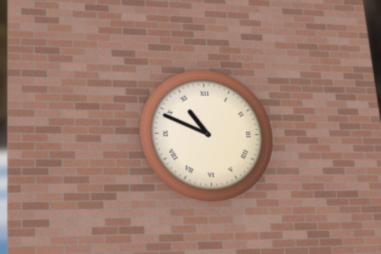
10:49
